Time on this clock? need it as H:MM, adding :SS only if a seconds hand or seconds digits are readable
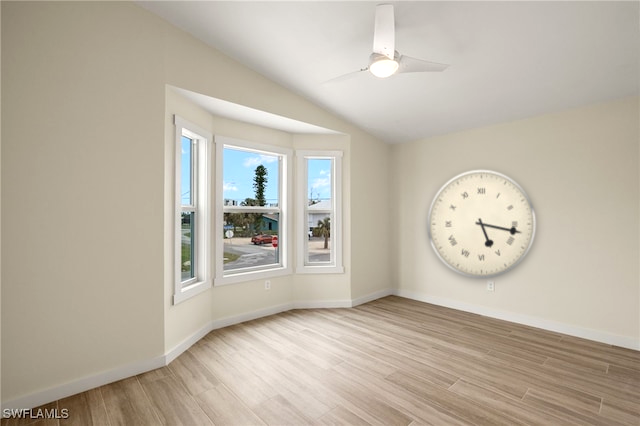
5:17
